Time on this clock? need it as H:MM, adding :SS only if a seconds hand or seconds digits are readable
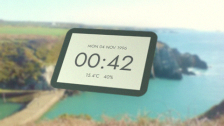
0:42
